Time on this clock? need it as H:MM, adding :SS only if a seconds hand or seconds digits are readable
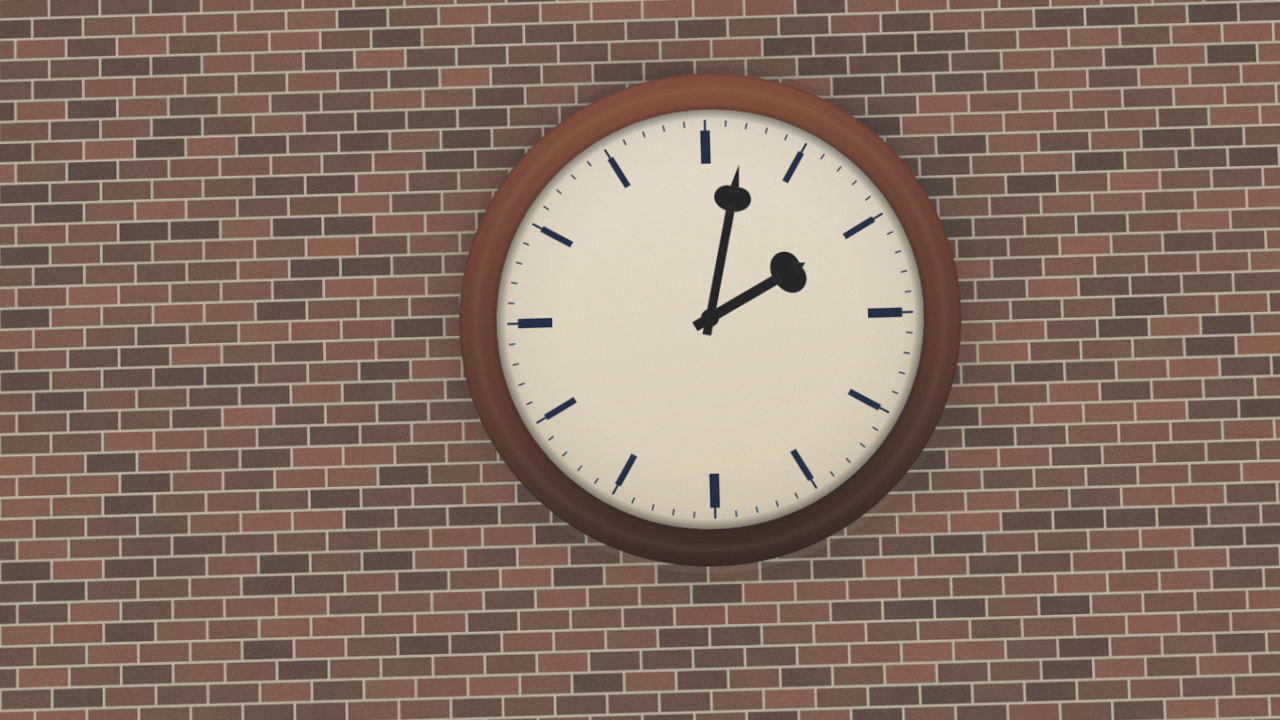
2:02
